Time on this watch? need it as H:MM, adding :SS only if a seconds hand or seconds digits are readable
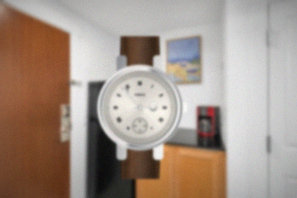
2:53
